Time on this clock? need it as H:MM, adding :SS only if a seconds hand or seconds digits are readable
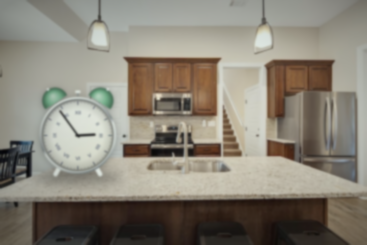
2:54
